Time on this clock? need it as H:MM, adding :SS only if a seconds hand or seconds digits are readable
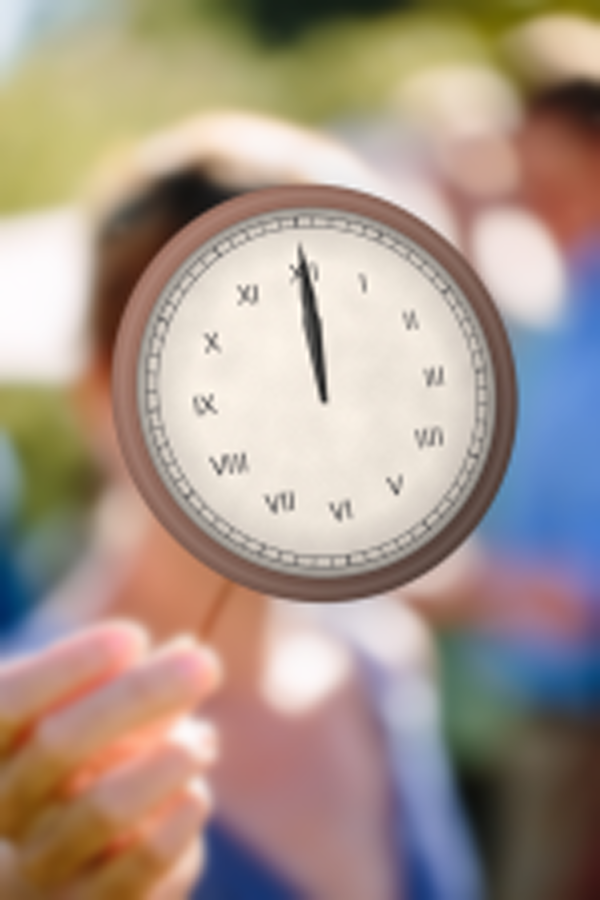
12:00
